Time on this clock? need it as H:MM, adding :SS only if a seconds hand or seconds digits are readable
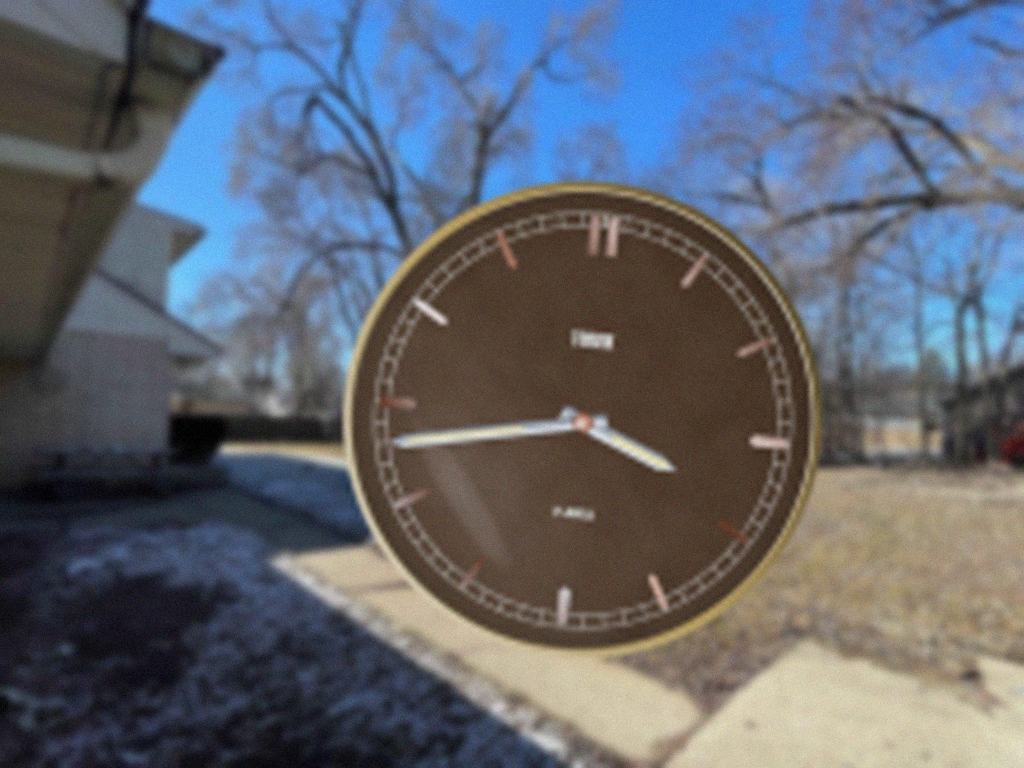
3:43
